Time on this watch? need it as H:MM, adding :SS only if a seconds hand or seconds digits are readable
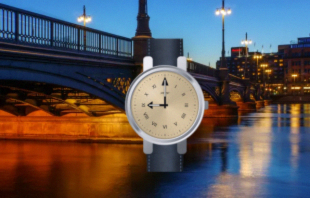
9:00
